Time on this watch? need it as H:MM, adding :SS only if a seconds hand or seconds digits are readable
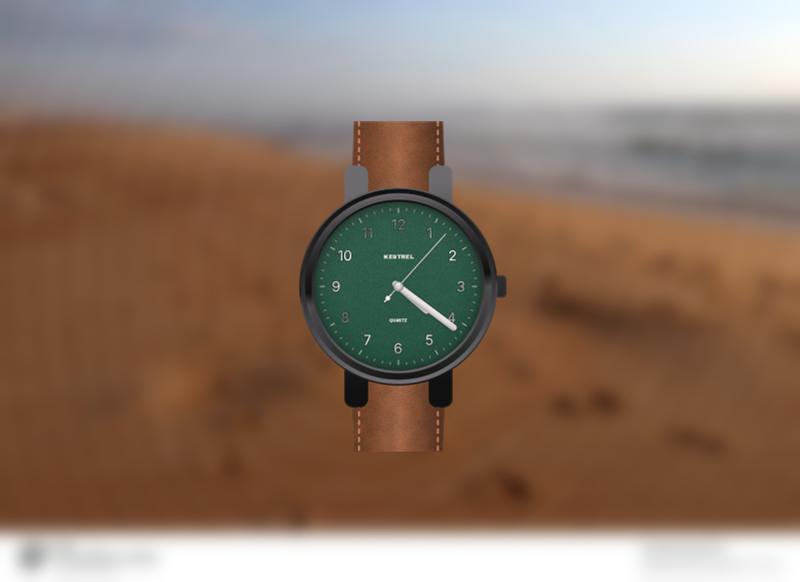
4:21:07
